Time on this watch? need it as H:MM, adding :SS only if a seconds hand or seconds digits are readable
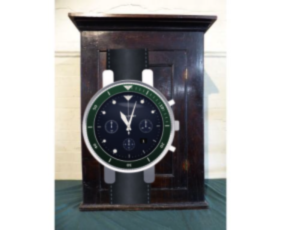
11:03
